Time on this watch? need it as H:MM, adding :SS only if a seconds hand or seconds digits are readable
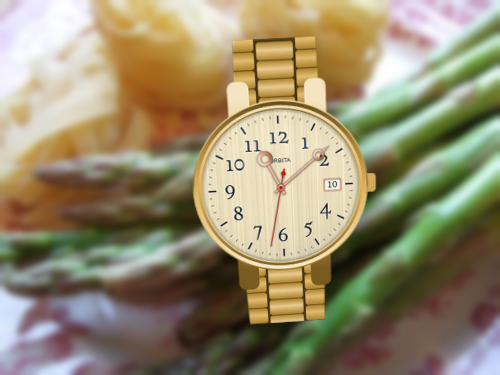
11:08:32
